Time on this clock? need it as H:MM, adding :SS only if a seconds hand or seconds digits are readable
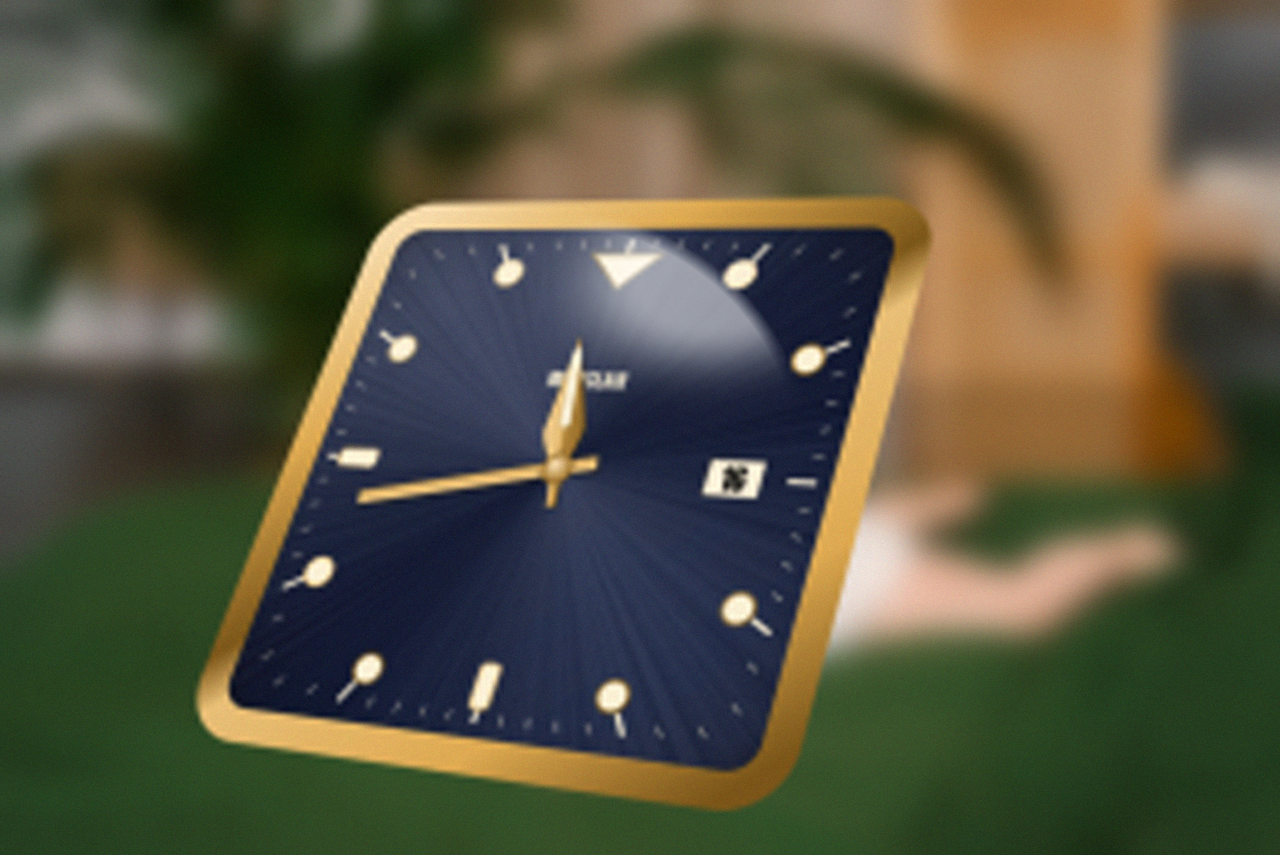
11:43
